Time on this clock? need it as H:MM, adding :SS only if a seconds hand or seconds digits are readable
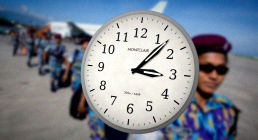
3:07
